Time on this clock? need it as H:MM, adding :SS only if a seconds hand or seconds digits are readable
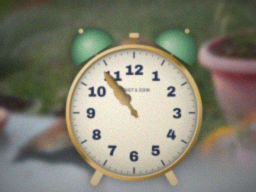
10:54
